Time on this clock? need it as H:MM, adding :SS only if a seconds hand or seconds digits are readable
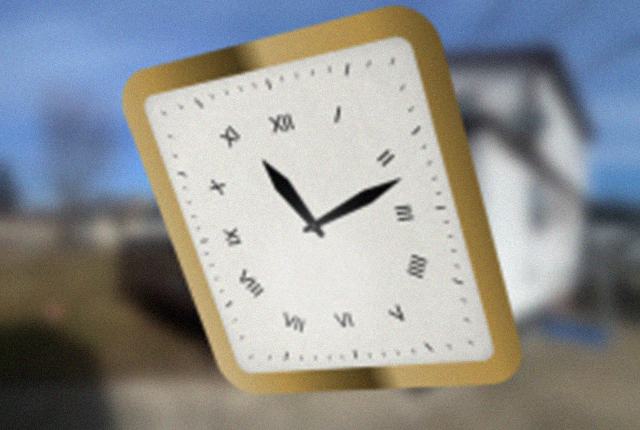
11:12
